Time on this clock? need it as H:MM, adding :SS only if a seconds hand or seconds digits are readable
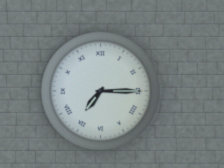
7:15
